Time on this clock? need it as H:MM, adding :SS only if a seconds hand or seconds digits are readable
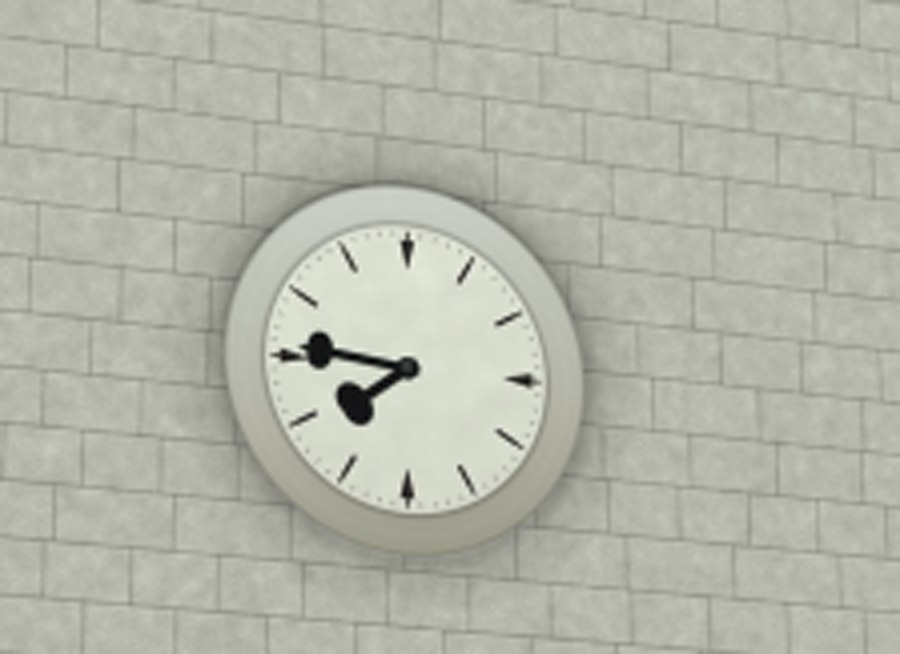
7:46
